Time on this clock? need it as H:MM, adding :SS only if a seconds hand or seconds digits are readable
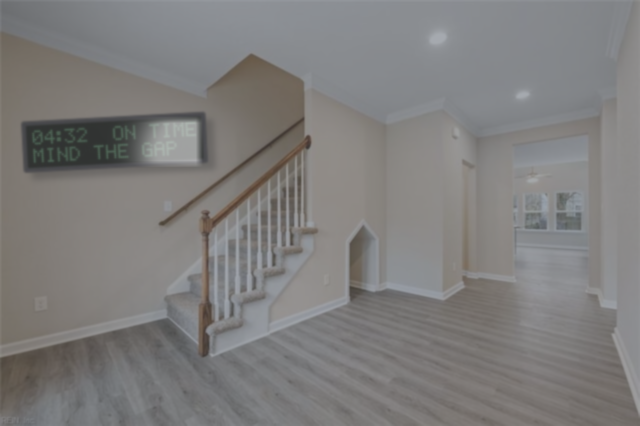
4:32
